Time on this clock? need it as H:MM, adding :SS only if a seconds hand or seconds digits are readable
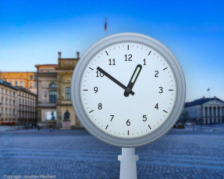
12:51
